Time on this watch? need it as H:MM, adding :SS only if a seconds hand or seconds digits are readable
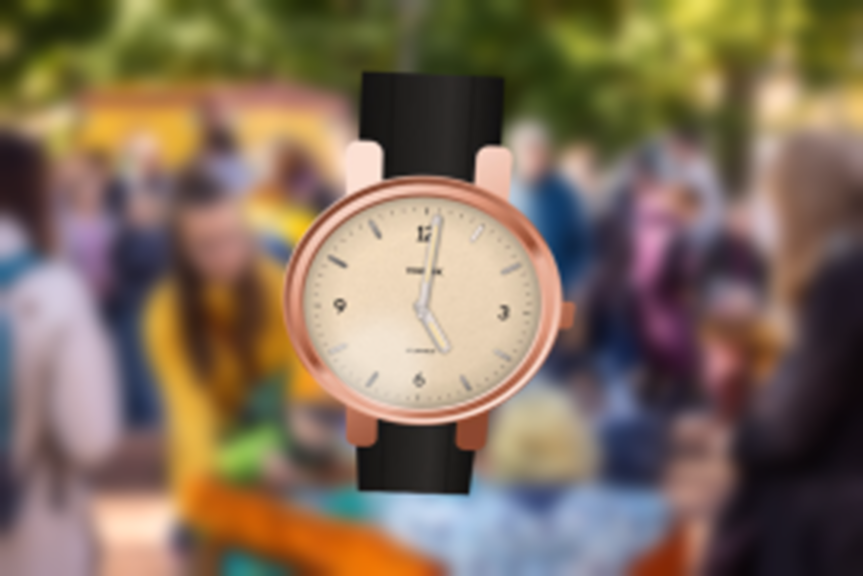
5:01
